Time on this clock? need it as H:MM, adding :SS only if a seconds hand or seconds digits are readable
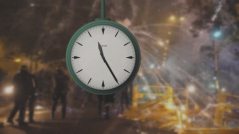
11:25
